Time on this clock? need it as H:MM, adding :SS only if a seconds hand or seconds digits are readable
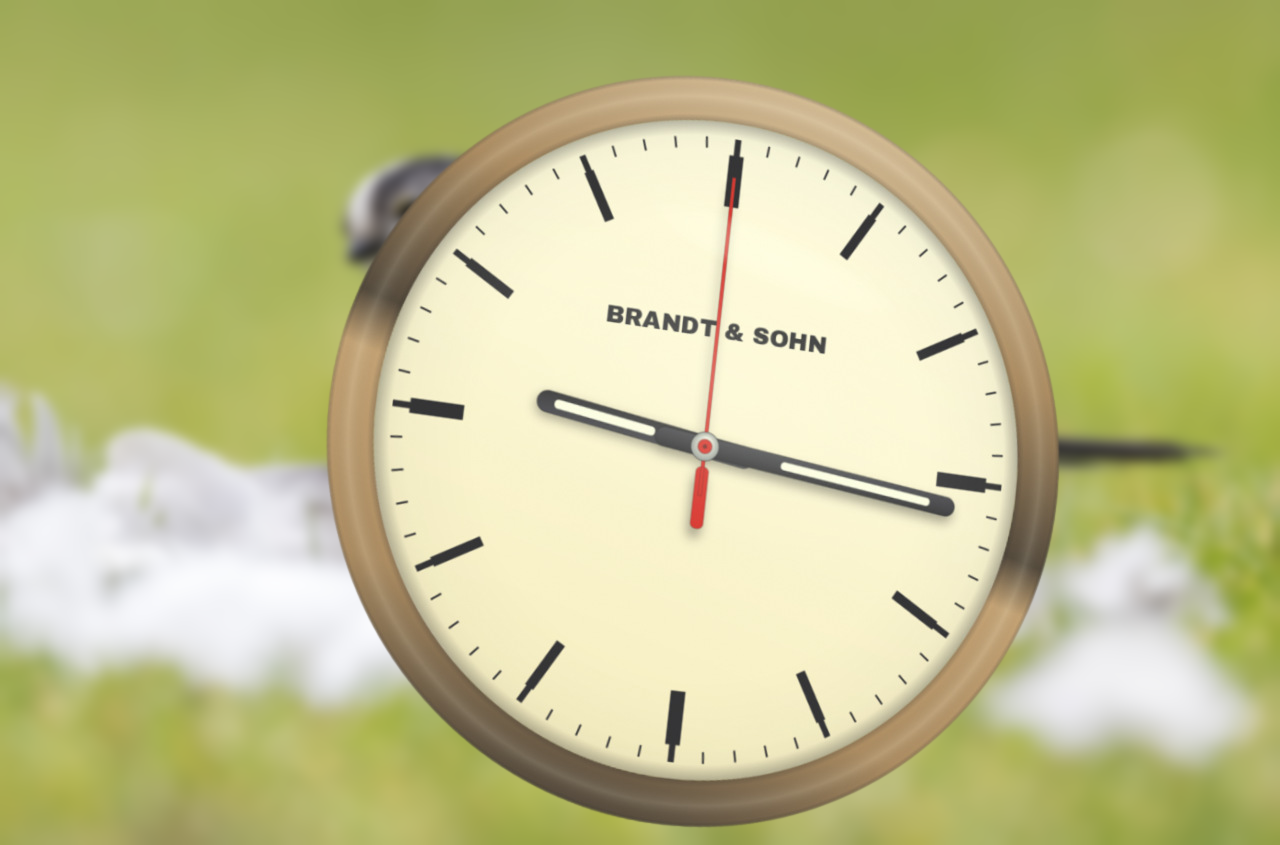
9:16:00
